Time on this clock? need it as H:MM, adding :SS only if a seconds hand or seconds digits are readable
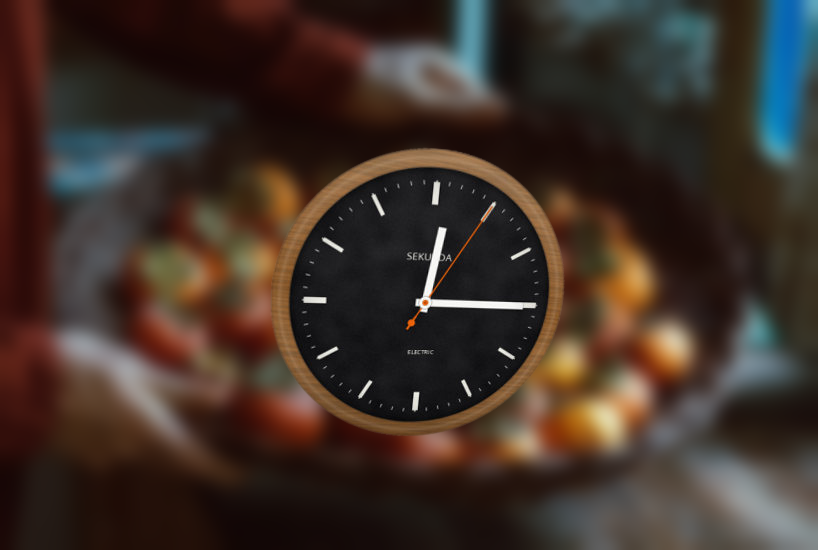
12:15:05
